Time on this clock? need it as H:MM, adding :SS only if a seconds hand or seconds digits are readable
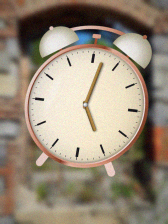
5:02
